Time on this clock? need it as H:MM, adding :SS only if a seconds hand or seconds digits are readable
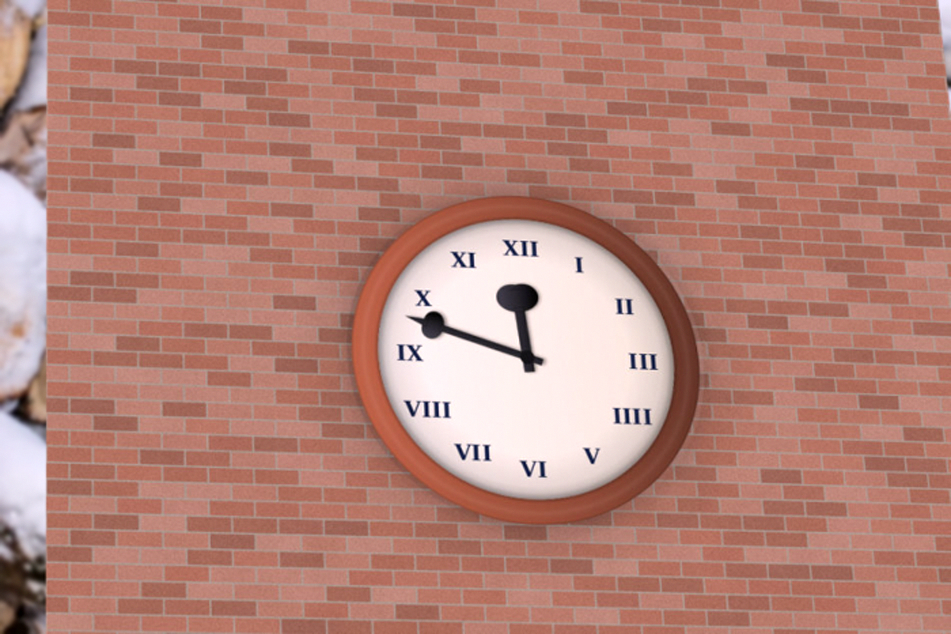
11:48
